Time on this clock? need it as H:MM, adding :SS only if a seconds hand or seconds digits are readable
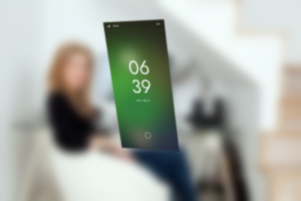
6:39
